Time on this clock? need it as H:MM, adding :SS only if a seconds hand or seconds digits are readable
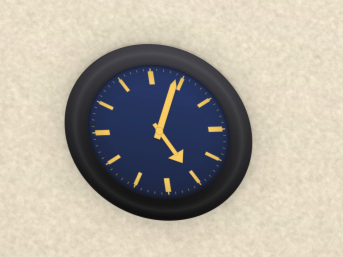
5:04
